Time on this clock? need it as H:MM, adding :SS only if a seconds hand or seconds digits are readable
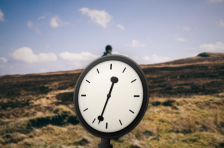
12:33
